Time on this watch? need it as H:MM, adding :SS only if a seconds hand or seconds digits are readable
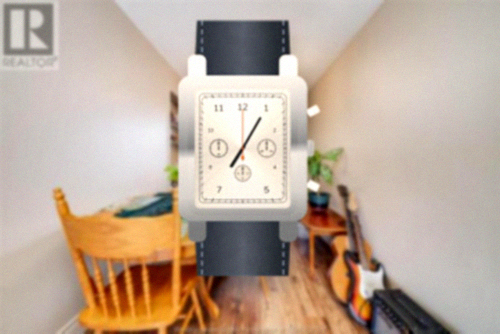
7:05
